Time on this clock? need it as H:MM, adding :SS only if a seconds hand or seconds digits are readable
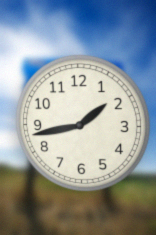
1:43
